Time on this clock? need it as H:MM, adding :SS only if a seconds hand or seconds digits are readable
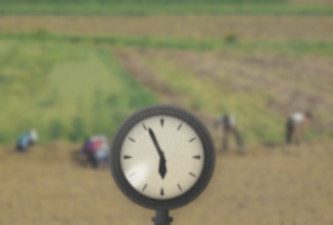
5:56
